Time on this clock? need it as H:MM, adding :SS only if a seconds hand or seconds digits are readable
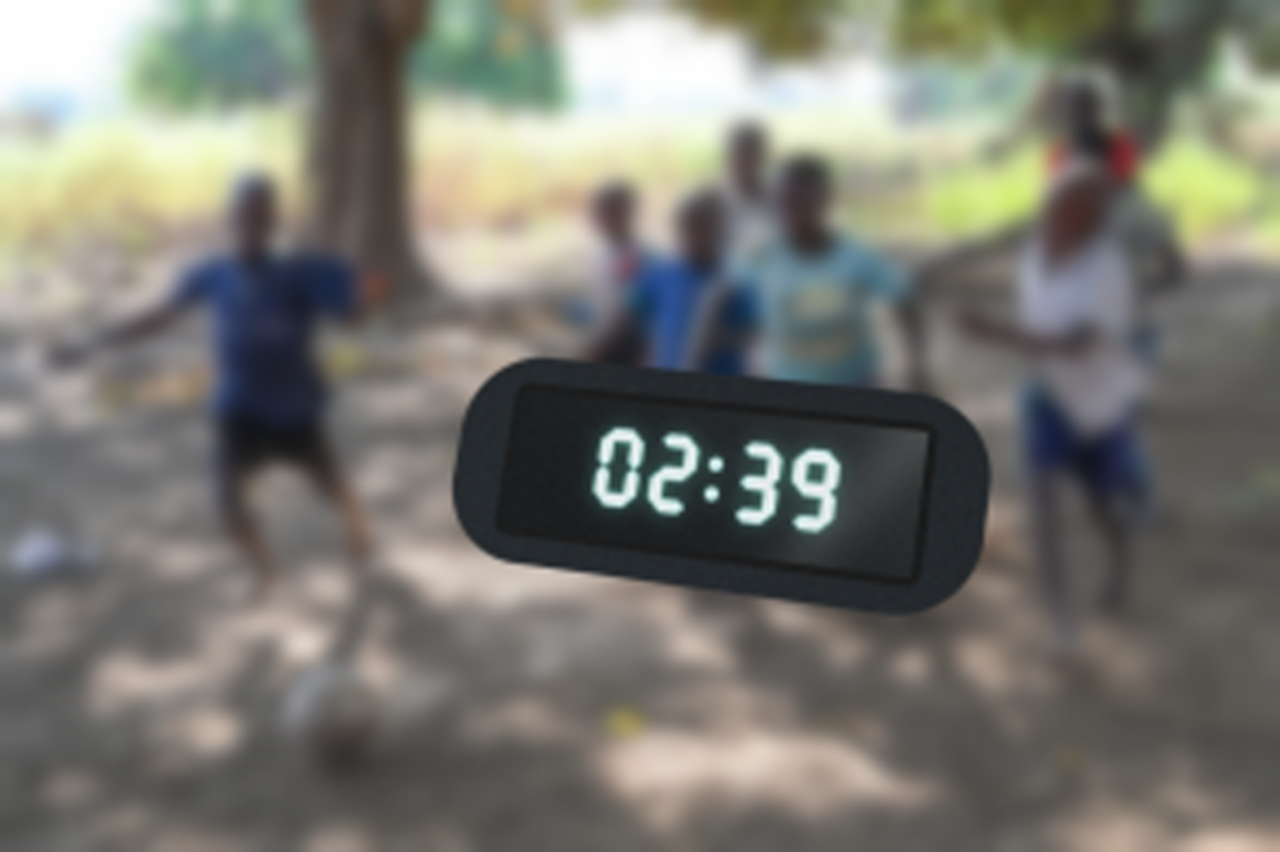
2:39
